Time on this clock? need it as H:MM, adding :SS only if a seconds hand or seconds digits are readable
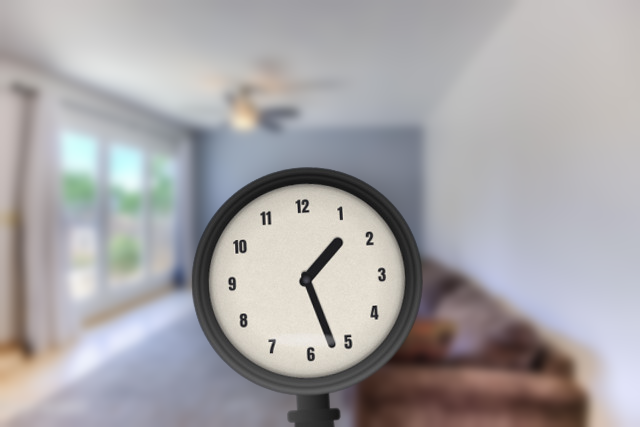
1:27
